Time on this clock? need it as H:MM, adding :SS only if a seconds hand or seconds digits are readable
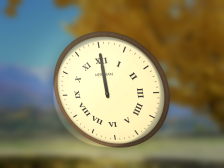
12:00
